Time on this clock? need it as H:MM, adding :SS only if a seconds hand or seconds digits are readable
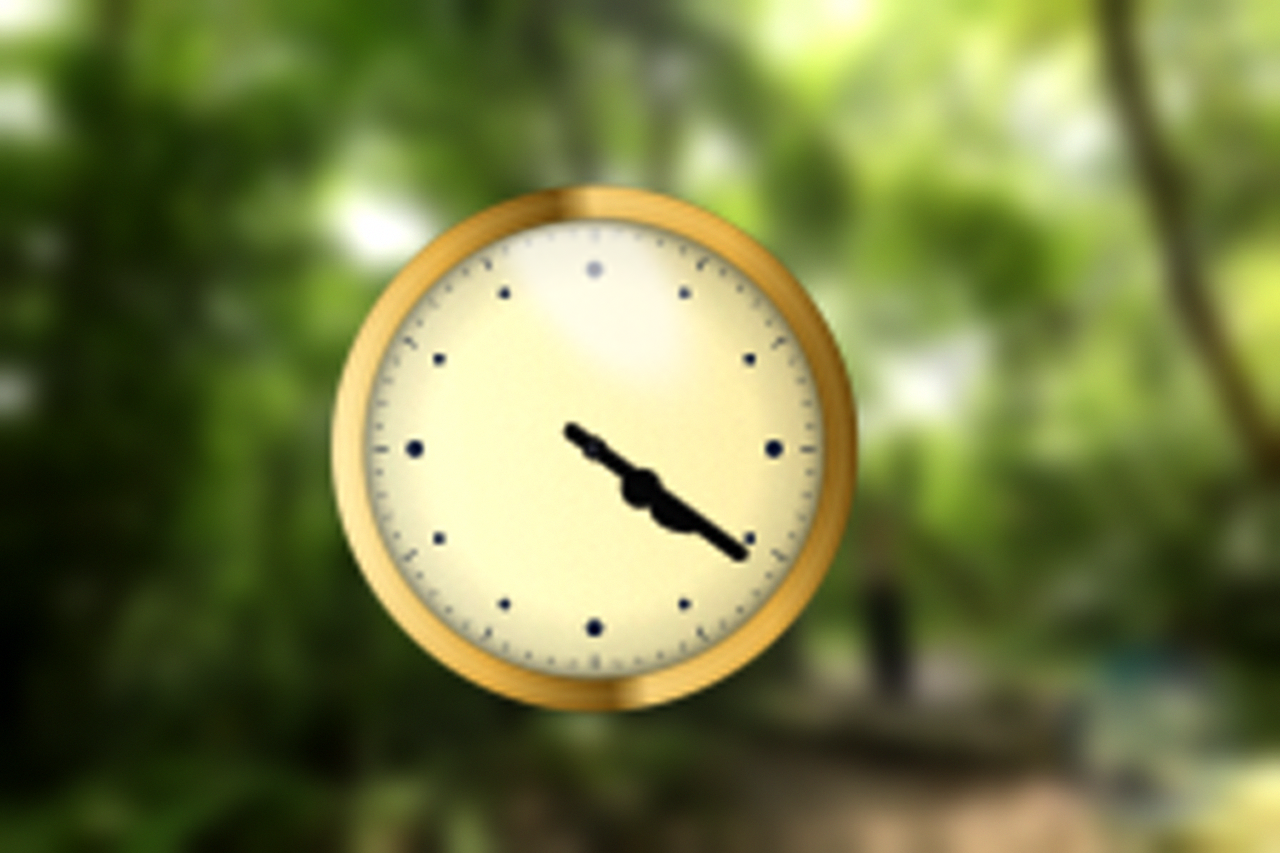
4:21
